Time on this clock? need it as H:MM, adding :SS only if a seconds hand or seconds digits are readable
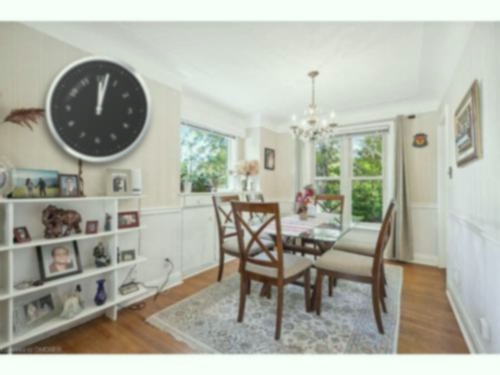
12:02
